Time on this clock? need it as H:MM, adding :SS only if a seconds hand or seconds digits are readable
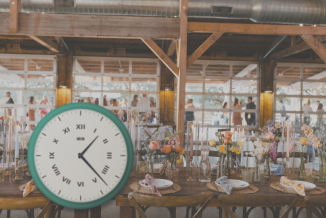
1:23
